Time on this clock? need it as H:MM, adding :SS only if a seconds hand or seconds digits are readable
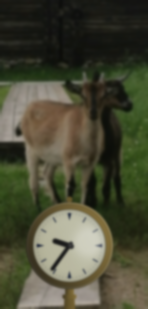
9:36
